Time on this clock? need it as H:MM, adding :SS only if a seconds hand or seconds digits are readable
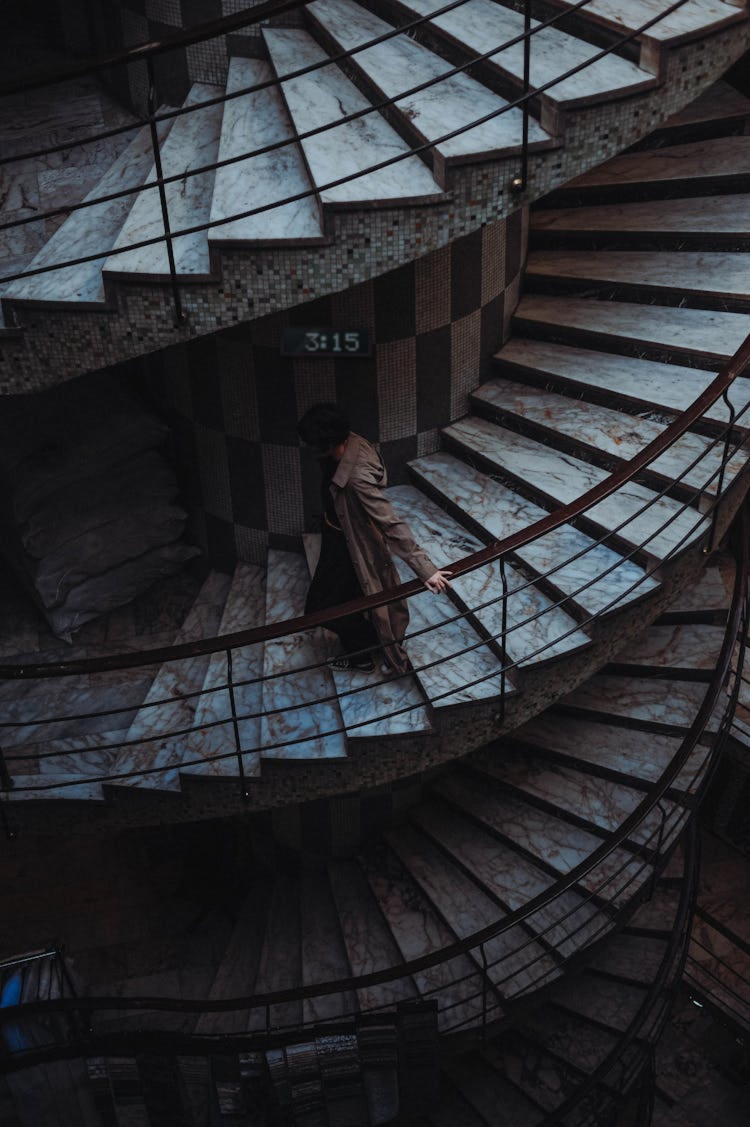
3:15
